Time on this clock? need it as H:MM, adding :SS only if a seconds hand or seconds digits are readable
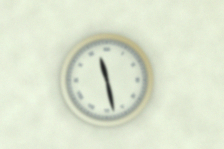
11:28
